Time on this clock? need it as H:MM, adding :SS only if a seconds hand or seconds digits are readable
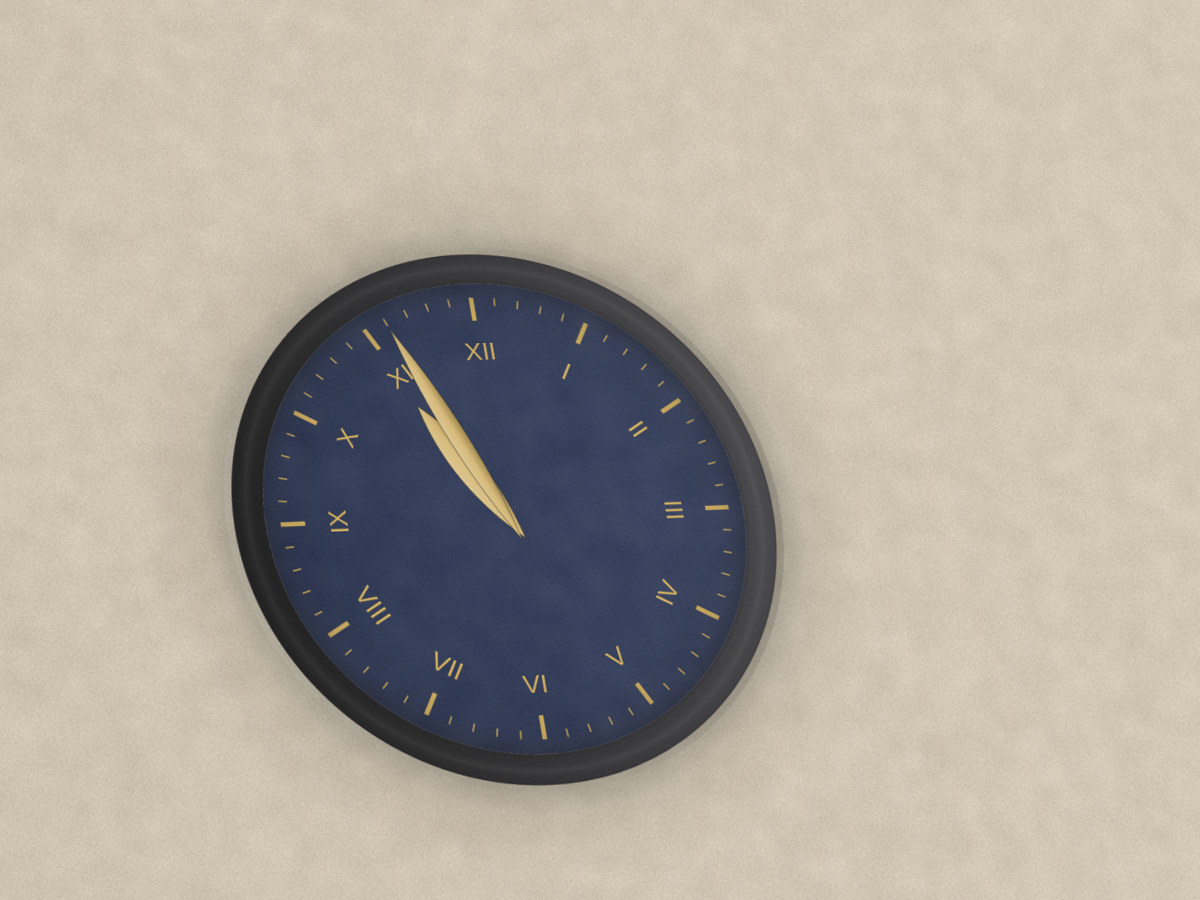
10:56
